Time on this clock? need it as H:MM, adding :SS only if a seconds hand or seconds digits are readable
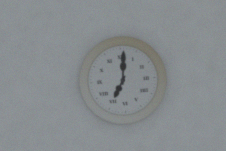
7:01
